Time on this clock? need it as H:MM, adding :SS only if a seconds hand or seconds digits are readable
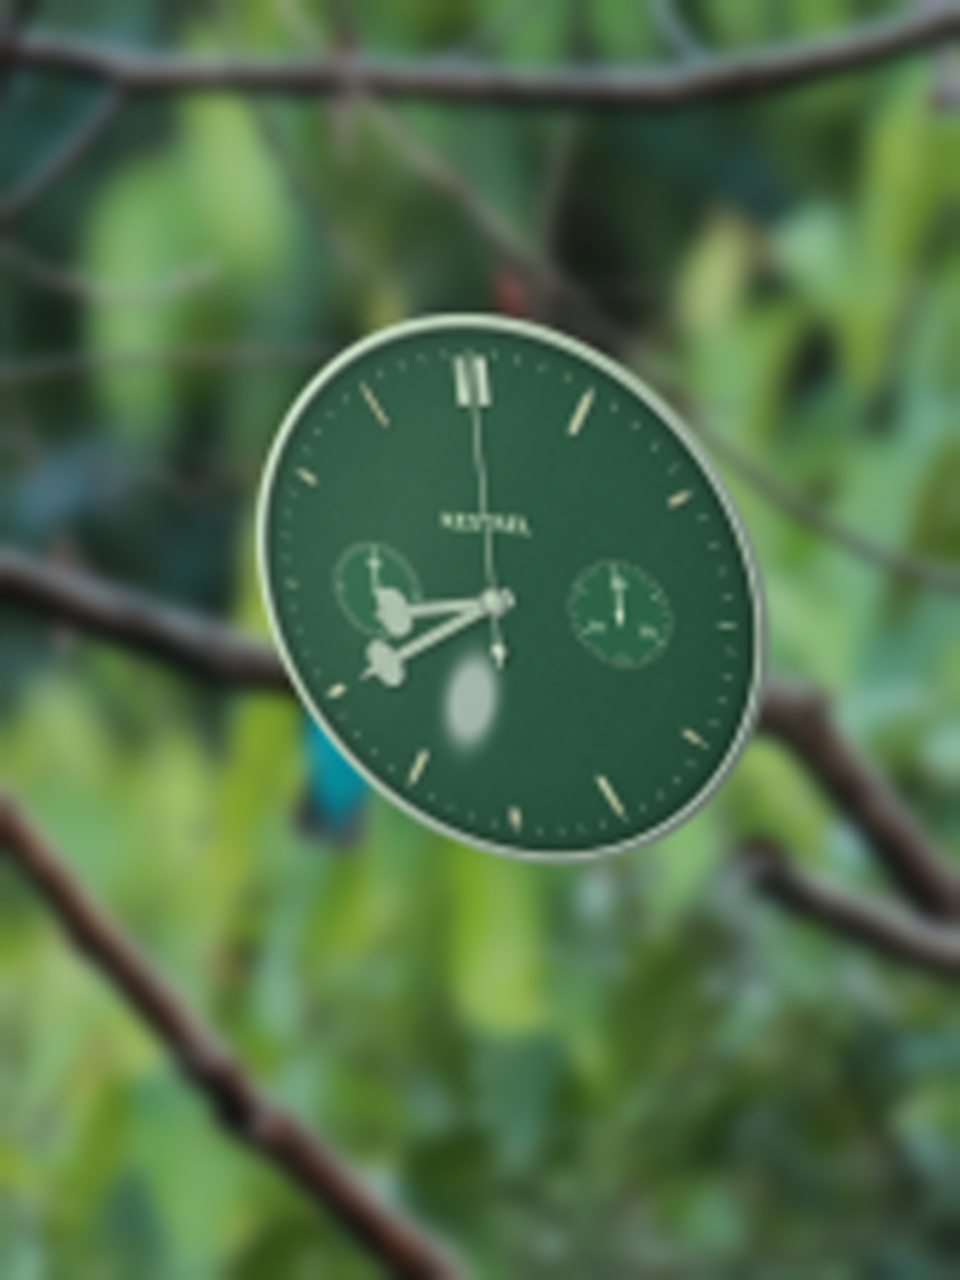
8:40
